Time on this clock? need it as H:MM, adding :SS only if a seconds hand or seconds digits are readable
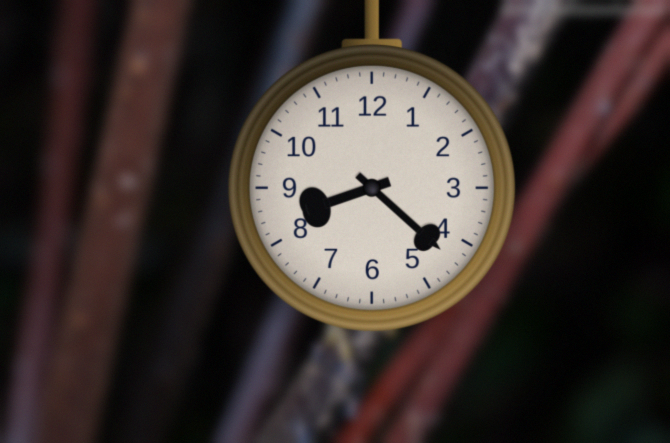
8:22
